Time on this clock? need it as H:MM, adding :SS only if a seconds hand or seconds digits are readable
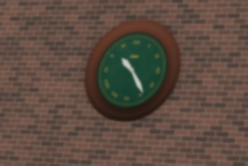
10:24
